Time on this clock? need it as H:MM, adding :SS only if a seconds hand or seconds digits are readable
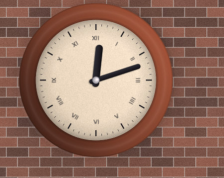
12:12
